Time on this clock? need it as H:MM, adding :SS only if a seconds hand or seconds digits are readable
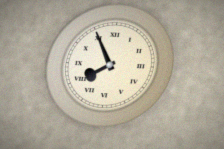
7:55
